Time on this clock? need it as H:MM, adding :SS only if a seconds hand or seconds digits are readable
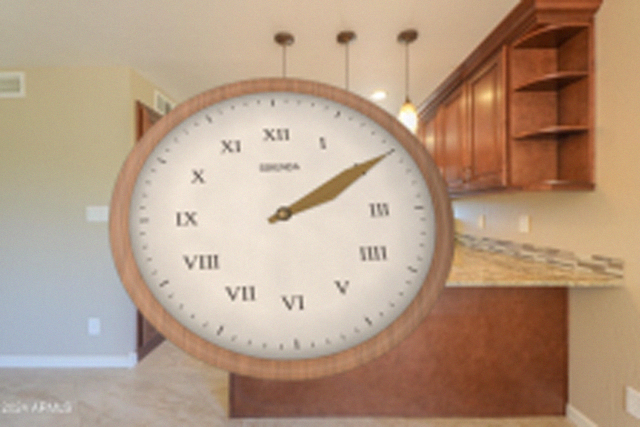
2:10
